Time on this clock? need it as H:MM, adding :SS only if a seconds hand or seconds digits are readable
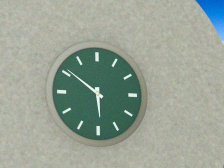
5:51
